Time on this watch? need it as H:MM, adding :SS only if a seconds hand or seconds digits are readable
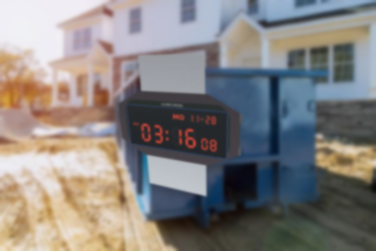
3:16:08
